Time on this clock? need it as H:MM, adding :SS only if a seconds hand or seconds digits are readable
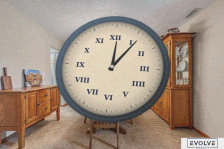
12:06
